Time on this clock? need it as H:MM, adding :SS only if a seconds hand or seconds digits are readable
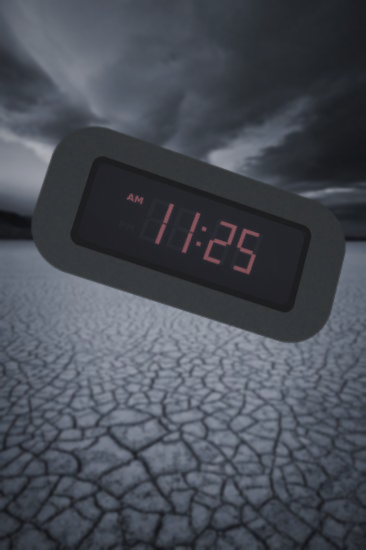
11:25
